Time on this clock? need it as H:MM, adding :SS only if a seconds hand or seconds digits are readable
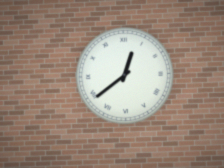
12:39
